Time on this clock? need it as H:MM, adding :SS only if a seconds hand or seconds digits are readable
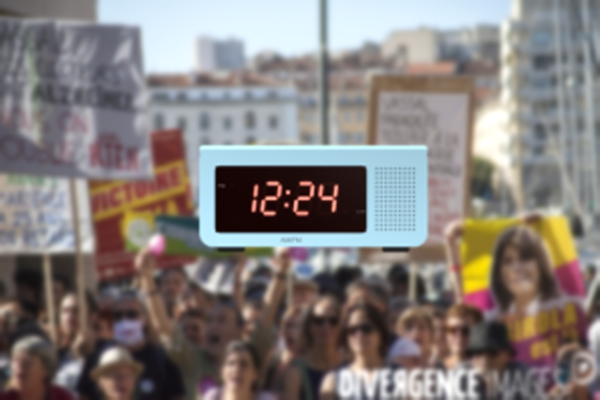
12:24
